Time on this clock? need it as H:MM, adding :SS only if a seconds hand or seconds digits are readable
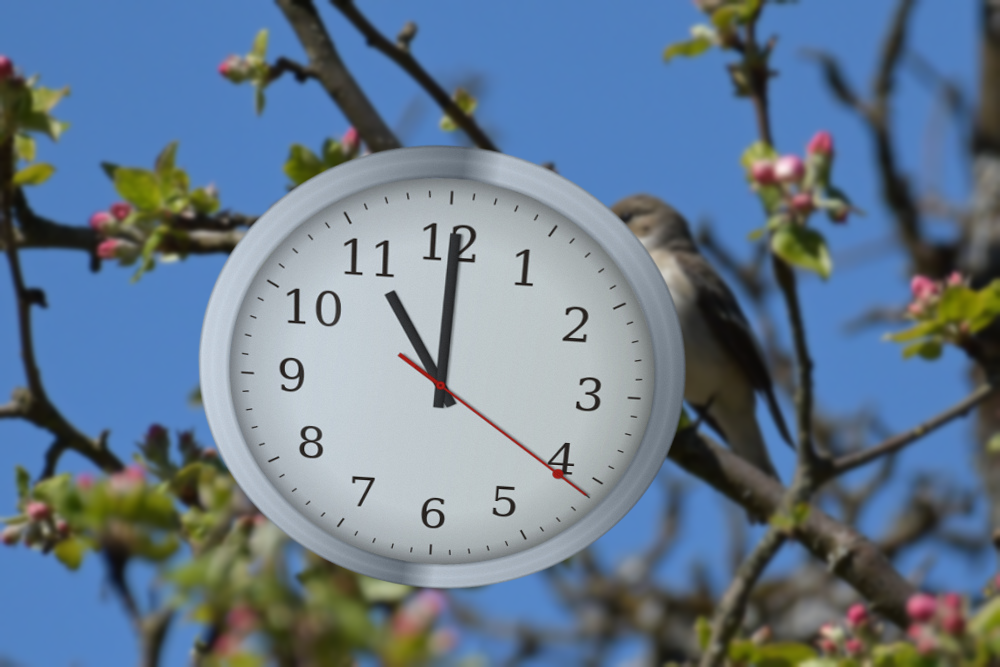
11:00:21
